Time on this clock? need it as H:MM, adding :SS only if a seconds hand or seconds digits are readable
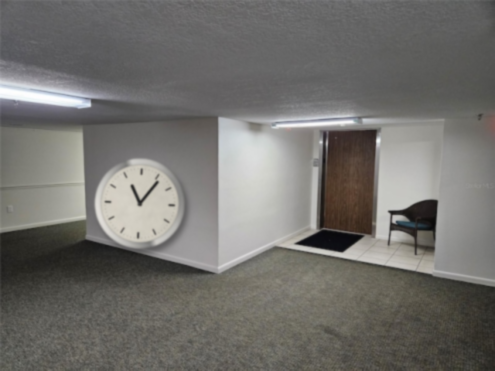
11:06
